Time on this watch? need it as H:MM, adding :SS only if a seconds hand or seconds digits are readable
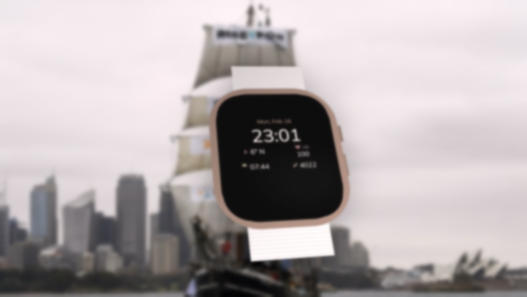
23:01
